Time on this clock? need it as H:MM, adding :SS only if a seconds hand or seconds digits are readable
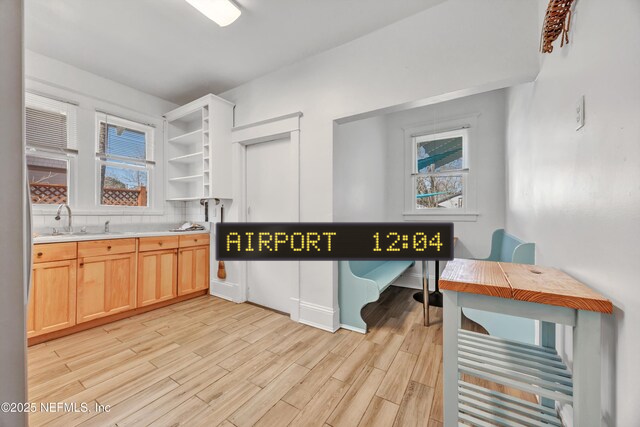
12:04
